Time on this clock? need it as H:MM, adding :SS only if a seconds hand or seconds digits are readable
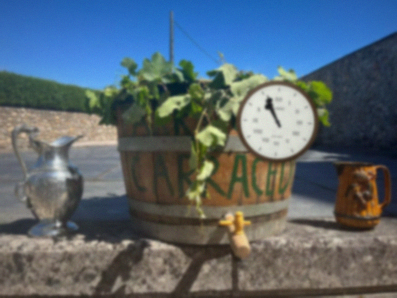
10:56
